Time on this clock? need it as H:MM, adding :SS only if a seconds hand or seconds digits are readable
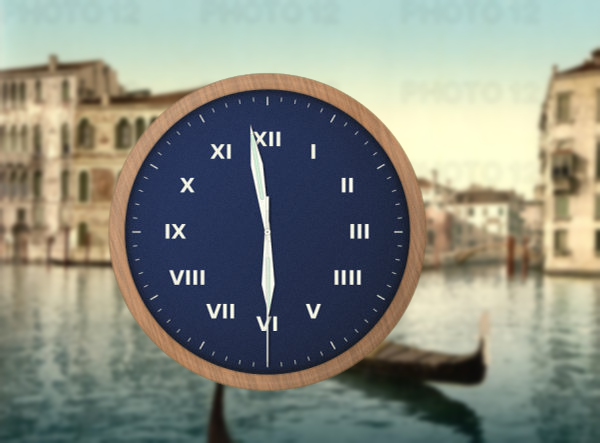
5:58:30
